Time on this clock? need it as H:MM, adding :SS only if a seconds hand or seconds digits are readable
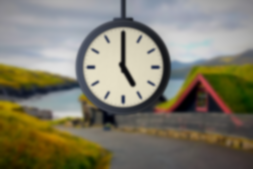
5:00
